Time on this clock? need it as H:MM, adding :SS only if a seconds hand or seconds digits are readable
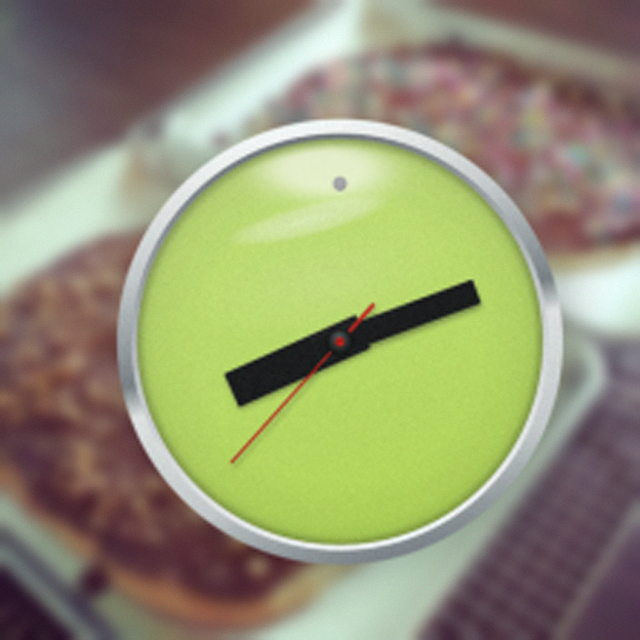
8:11:37
